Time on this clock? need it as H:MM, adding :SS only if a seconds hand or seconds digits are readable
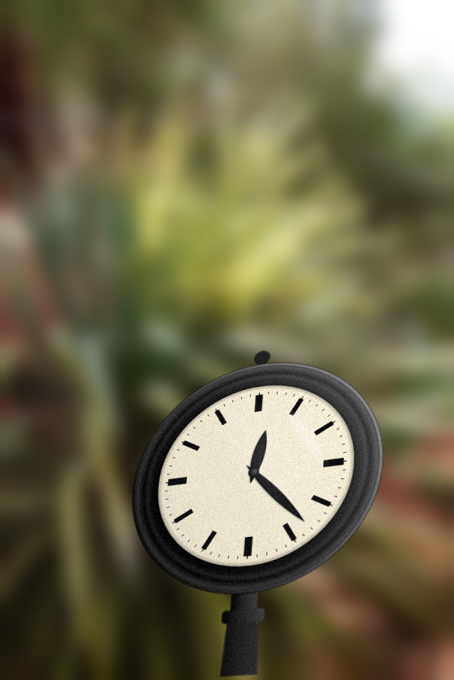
12:23
